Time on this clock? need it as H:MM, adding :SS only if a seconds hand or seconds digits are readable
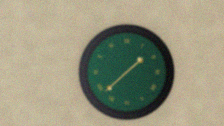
1:38
